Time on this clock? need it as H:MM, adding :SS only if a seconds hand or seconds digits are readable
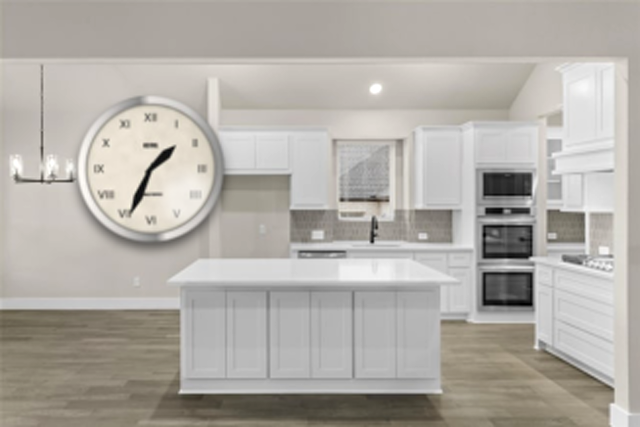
1:34
